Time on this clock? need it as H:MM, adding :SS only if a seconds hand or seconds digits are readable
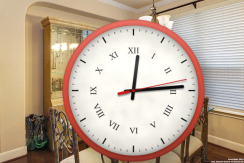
12:14:13
